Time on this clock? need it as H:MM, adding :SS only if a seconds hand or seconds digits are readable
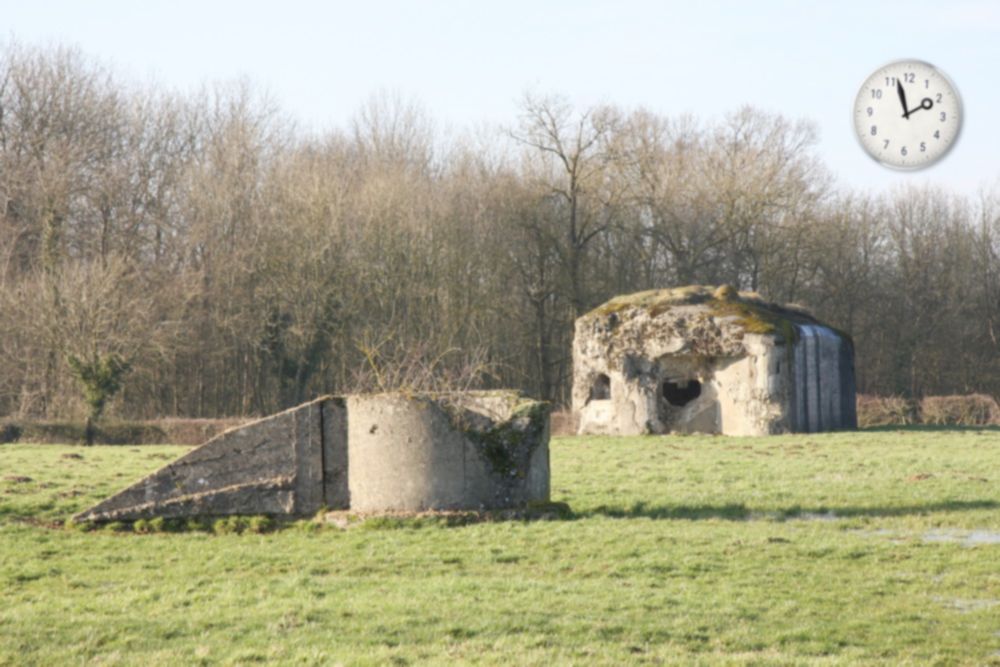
1:57
